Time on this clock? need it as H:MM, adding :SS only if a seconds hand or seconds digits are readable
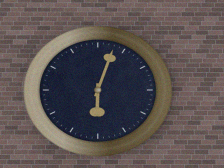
6:03
